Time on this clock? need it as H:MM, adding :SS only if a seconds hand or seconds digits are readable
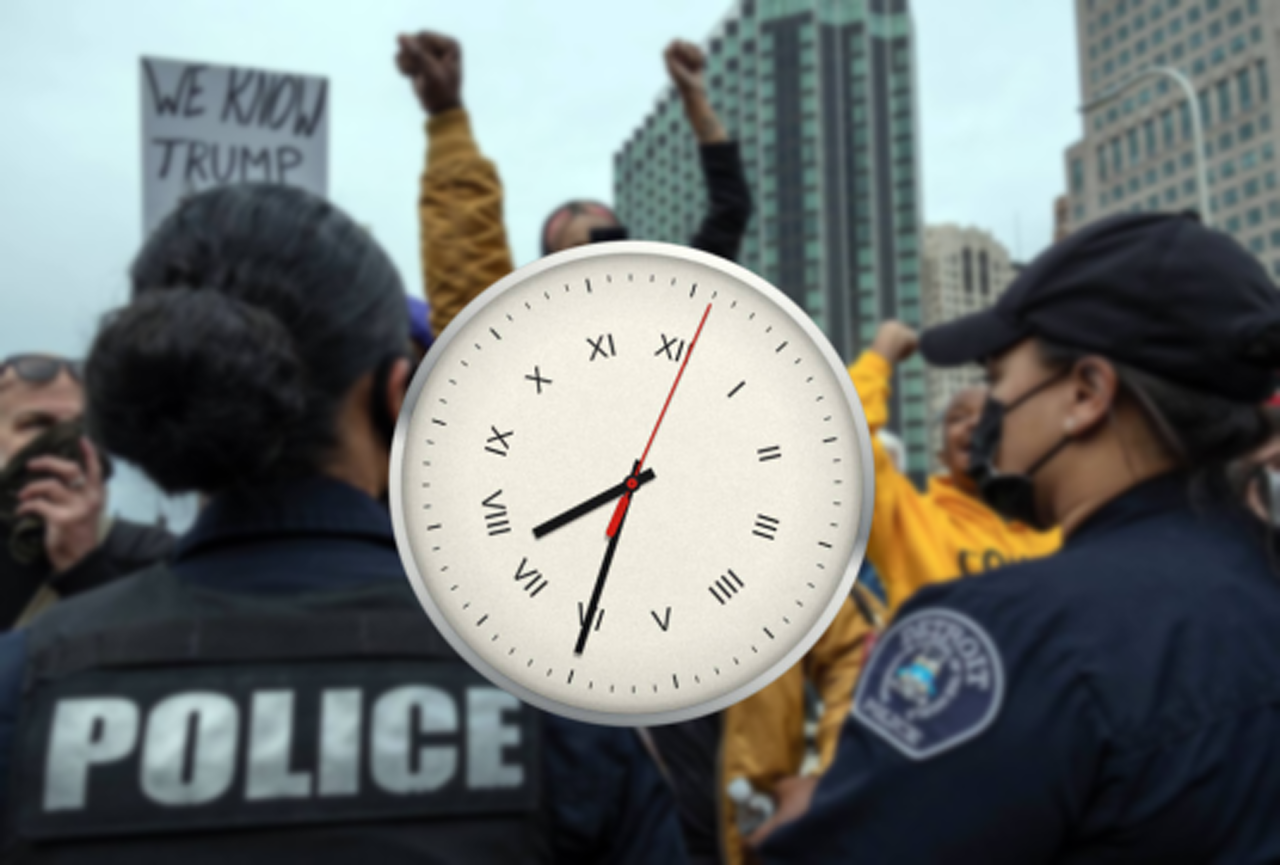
7:30:01
